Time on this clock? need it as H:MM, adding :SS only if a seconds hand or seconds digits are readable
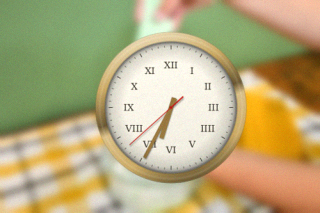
6:34:38
